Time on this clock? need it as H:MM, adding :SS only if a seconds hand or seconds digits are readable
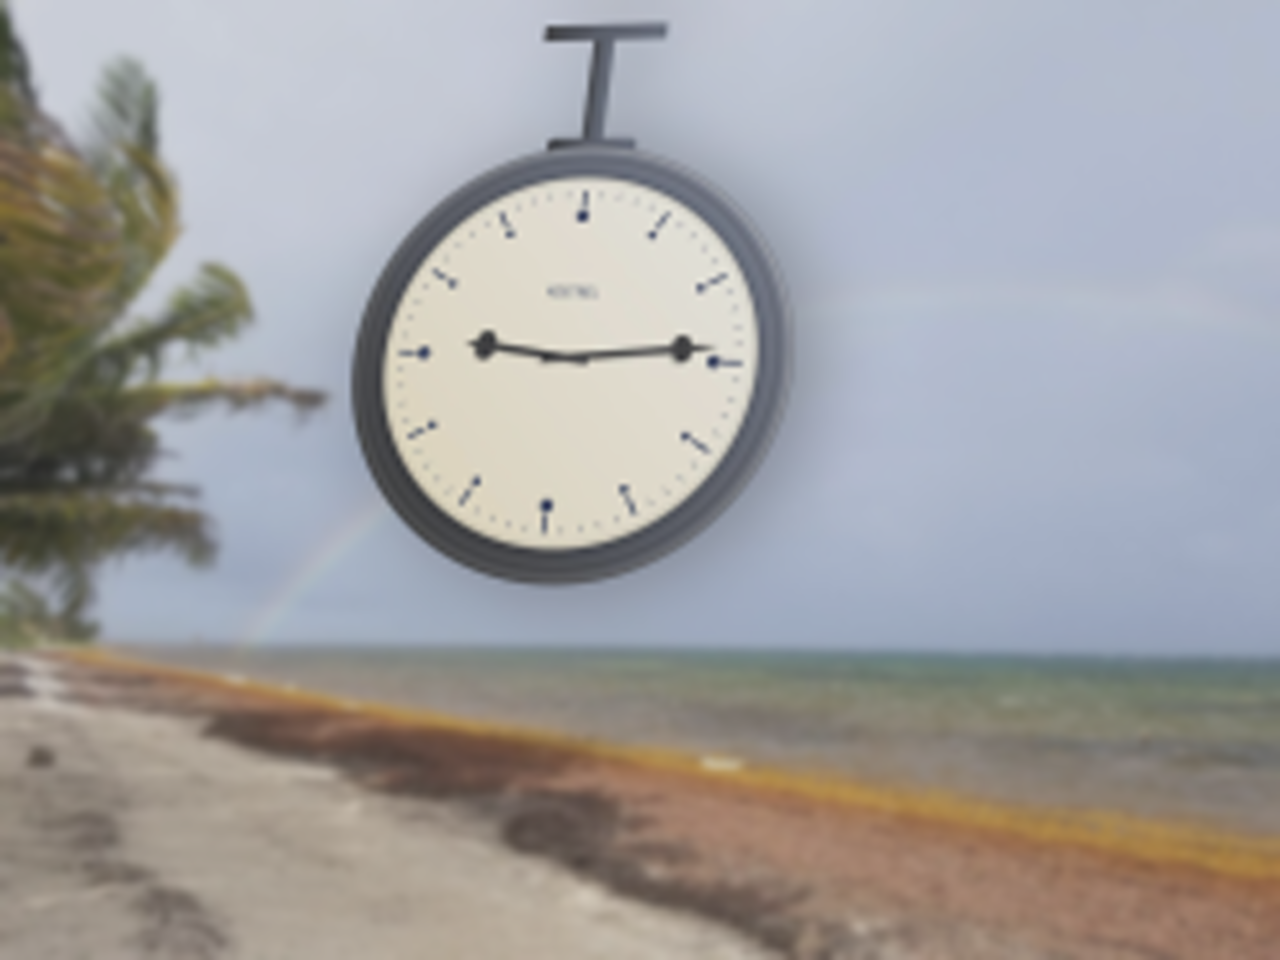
9:14
